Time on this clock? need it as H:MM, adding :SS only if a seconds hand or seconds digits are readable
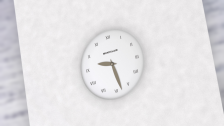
9:28
